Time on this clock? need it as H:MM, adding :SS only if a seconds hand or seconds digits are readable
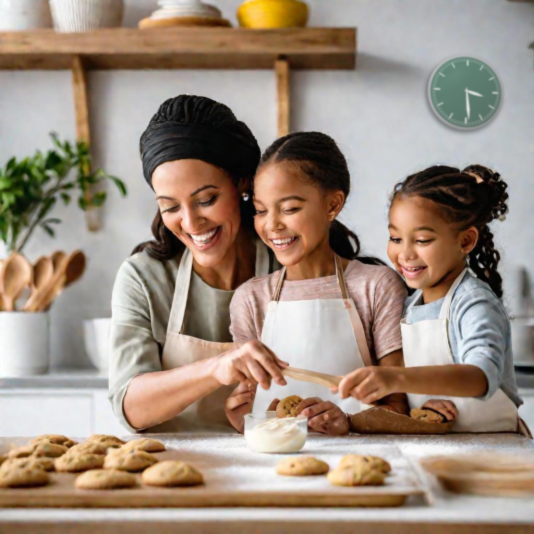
3:29
